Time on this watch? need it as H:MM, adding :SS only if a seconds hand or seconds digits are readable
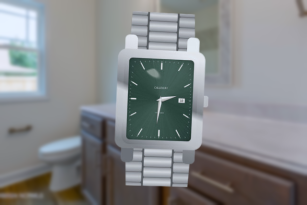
2:31
